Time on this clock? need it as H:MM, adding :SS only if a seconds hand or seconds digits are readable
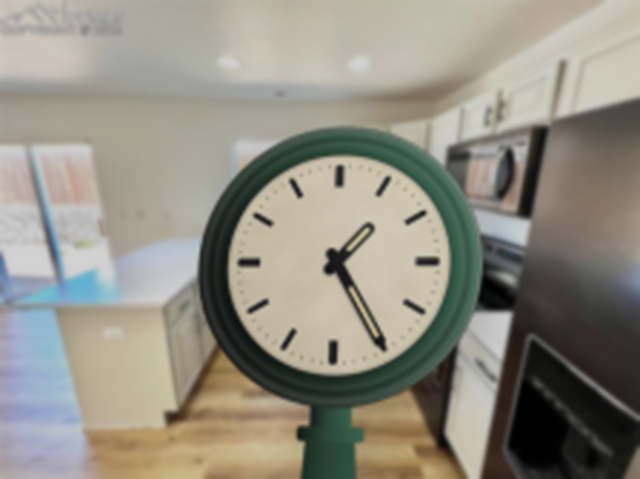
1:25
